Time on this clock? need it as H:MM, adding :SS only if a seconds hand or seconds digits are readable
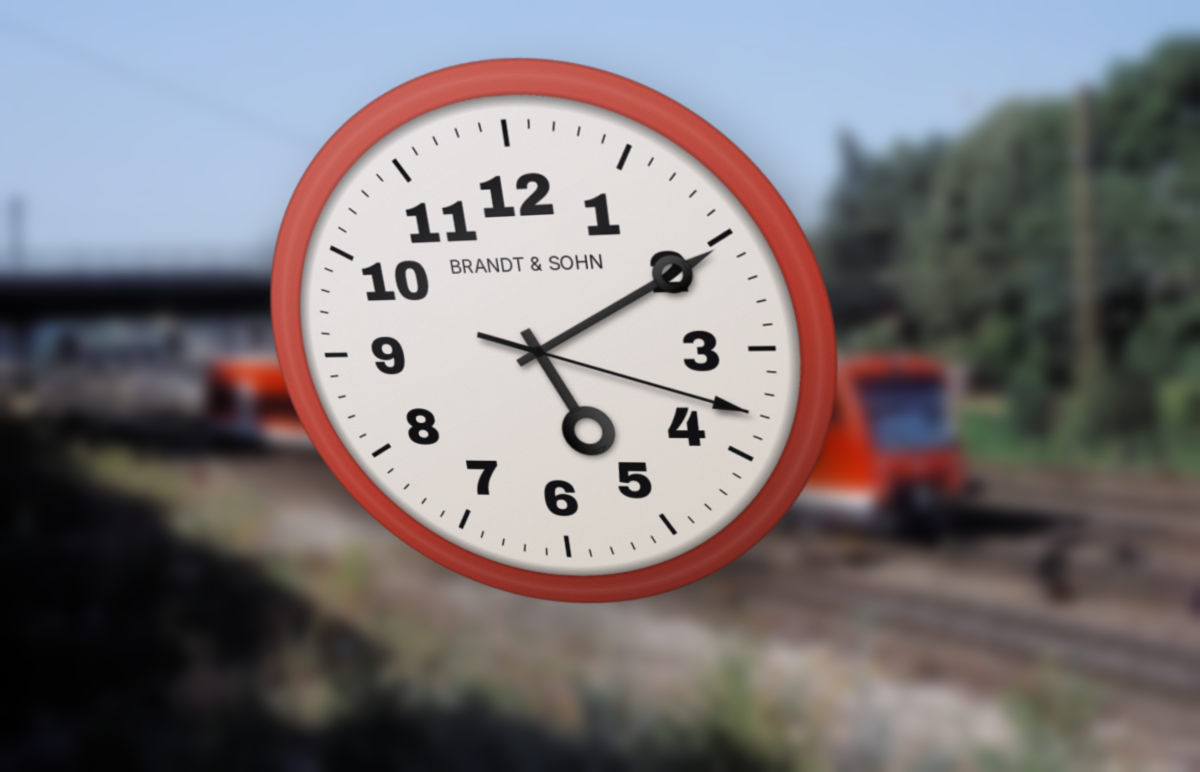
5:10:18
